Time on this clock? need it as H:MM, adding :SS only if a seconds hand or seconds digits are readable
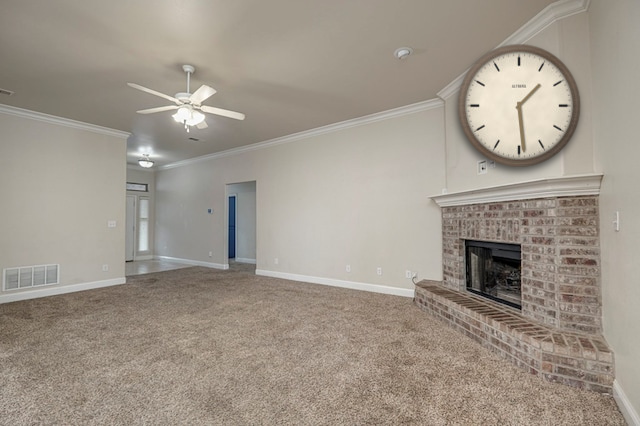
1:29
